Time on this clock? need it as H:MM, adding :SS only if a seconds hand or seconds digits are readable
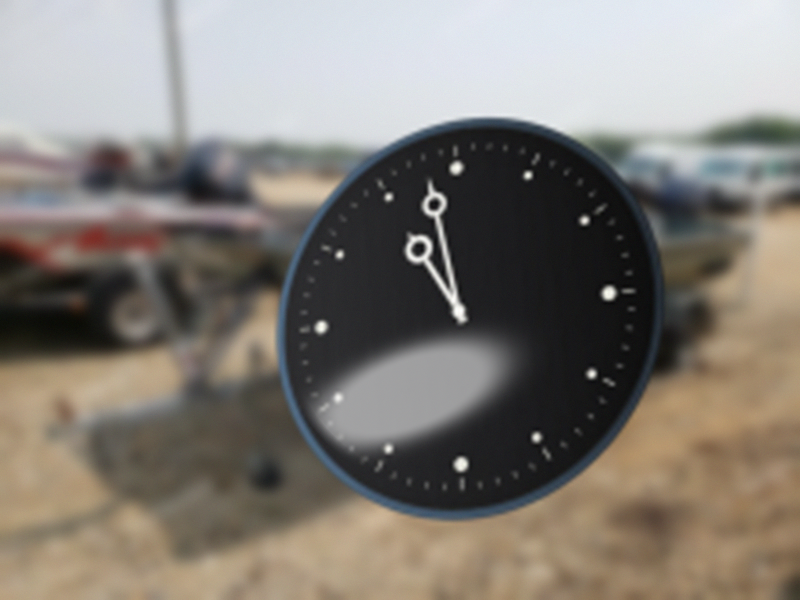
10:58
